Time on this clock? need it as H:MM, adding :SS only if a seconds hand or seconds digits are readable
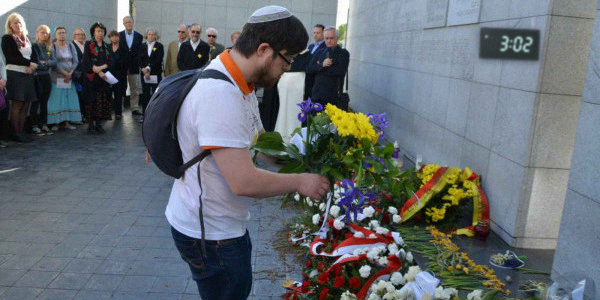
3:02
